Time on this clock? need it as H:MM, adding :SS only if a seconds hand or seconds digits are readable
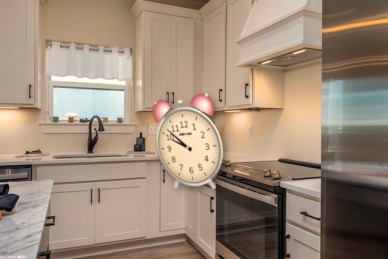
9:52
